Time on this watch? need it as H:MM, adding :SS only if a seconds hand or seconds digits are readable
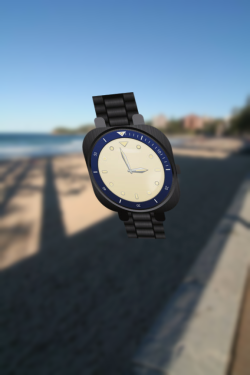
2:58
